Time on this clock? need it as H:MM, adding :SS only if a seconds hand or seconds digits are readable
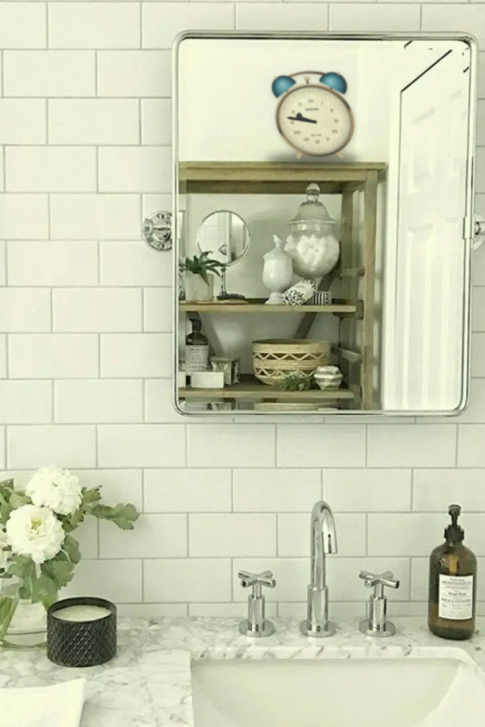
9:47
